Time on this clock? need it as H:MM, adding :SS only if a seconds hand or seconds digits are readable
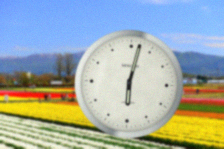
6:02
